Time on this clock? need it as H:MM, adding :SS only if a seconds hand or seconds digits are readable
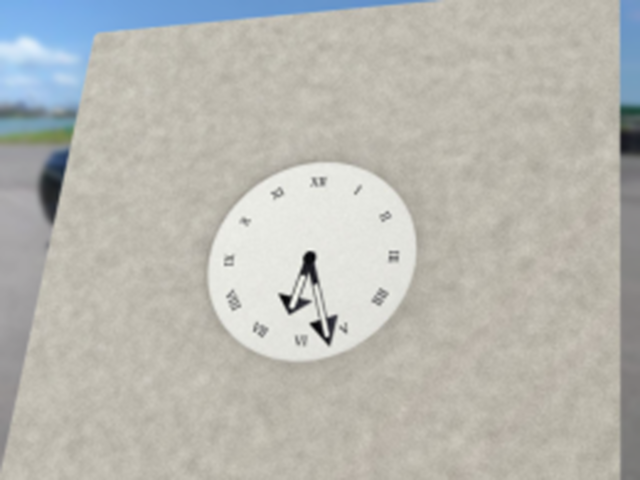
6:27
